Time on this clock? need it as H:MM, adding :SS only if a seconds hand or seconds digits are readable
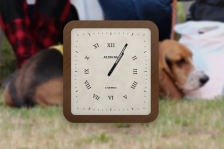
1:05
